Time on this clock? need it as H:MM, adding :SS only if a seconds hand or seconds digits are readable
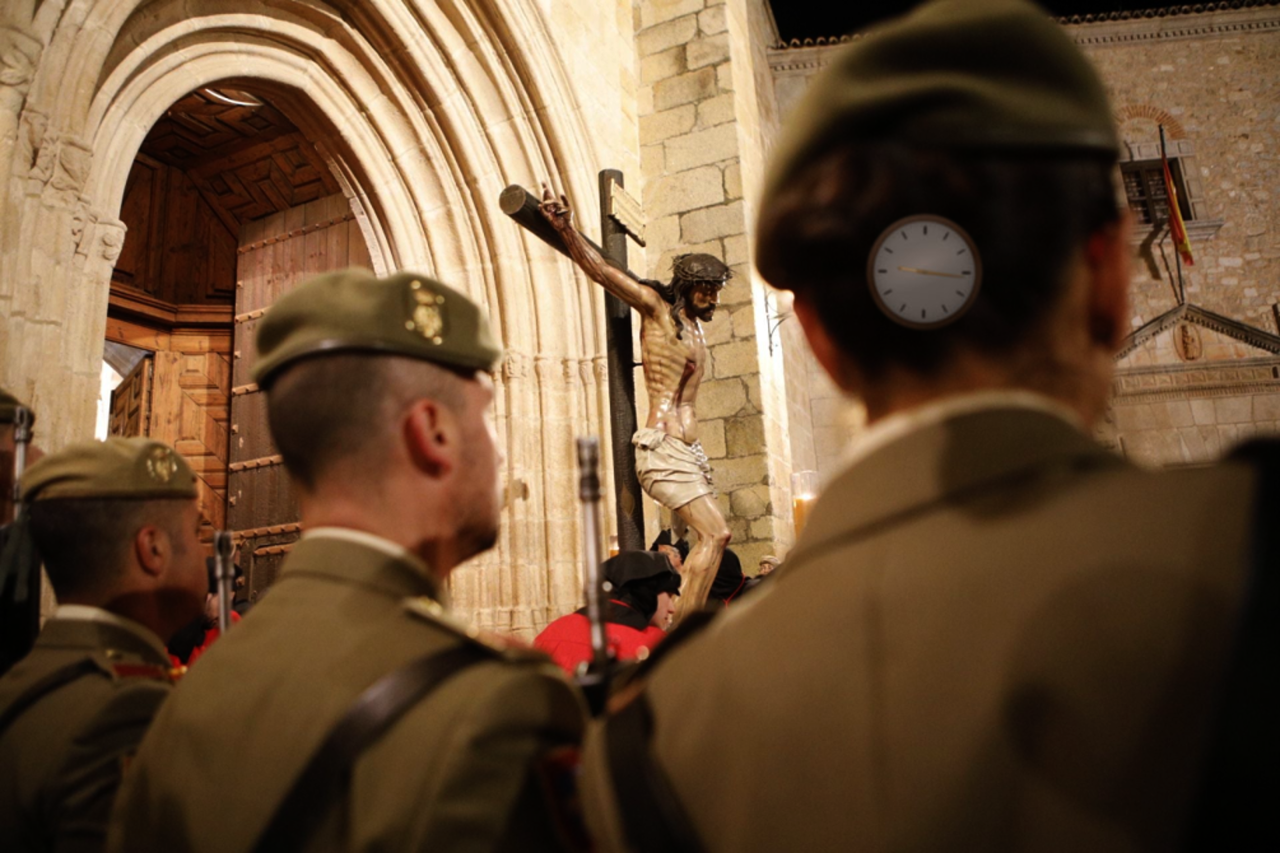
9:16
